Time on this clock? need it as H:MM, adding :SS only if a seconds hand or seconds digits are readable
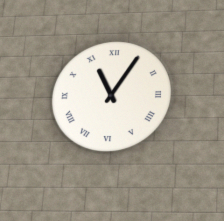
11:05
